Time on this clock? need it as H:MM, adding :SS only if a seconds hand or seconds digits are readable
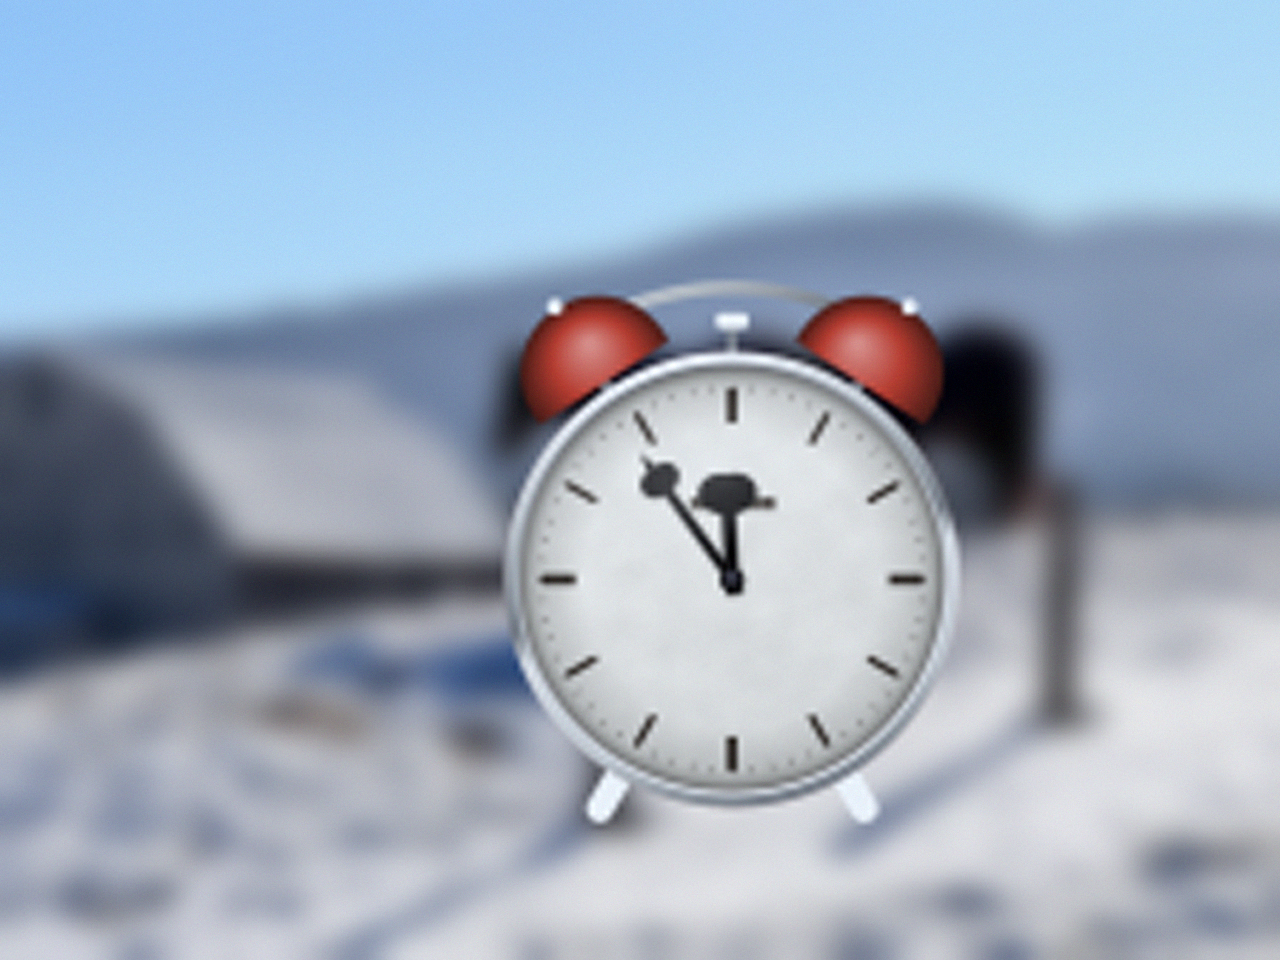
11:54
